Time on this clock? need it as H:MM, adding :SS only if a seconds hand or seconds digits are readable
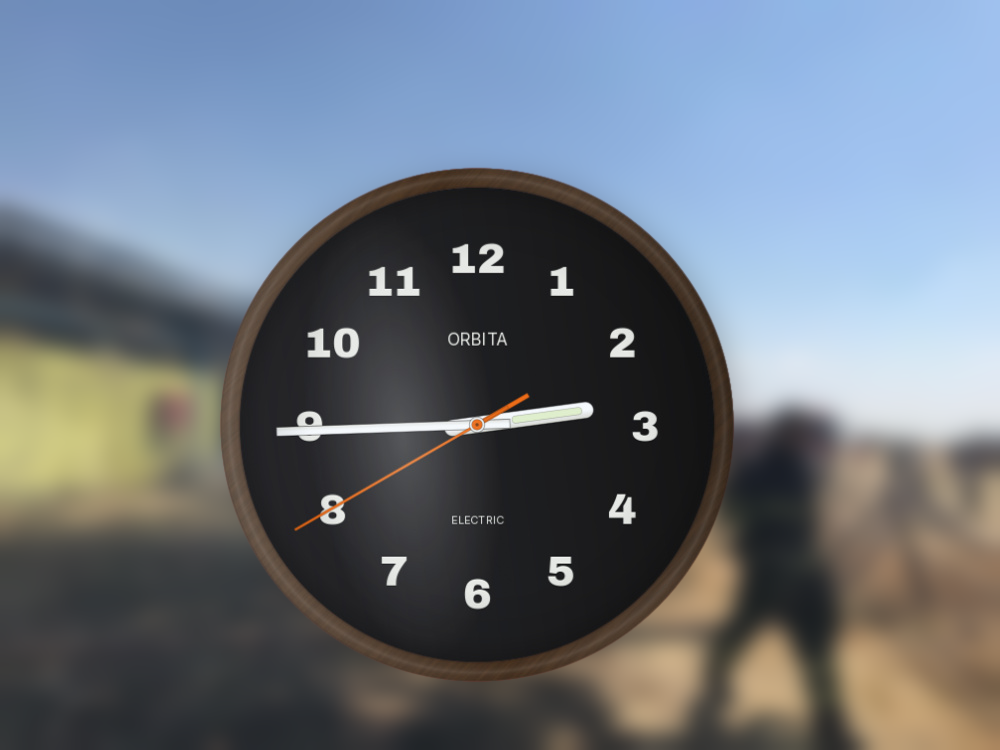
2:44:40
